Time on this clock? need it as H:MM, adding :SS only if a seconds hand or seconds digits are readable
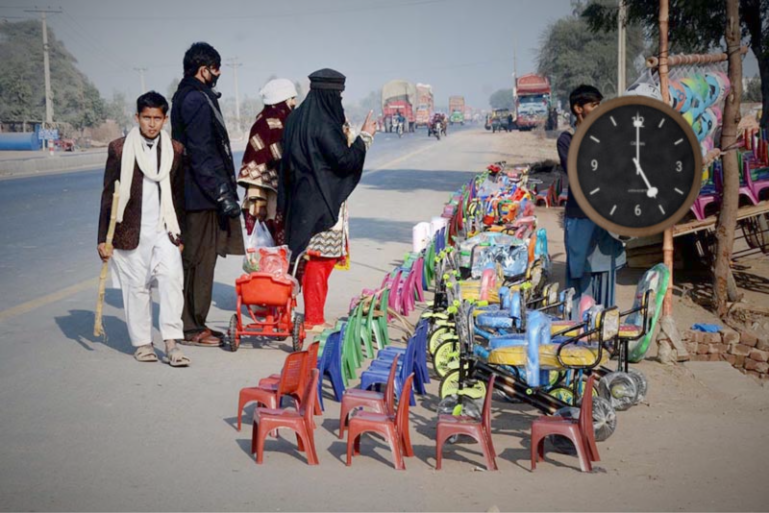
5:00
